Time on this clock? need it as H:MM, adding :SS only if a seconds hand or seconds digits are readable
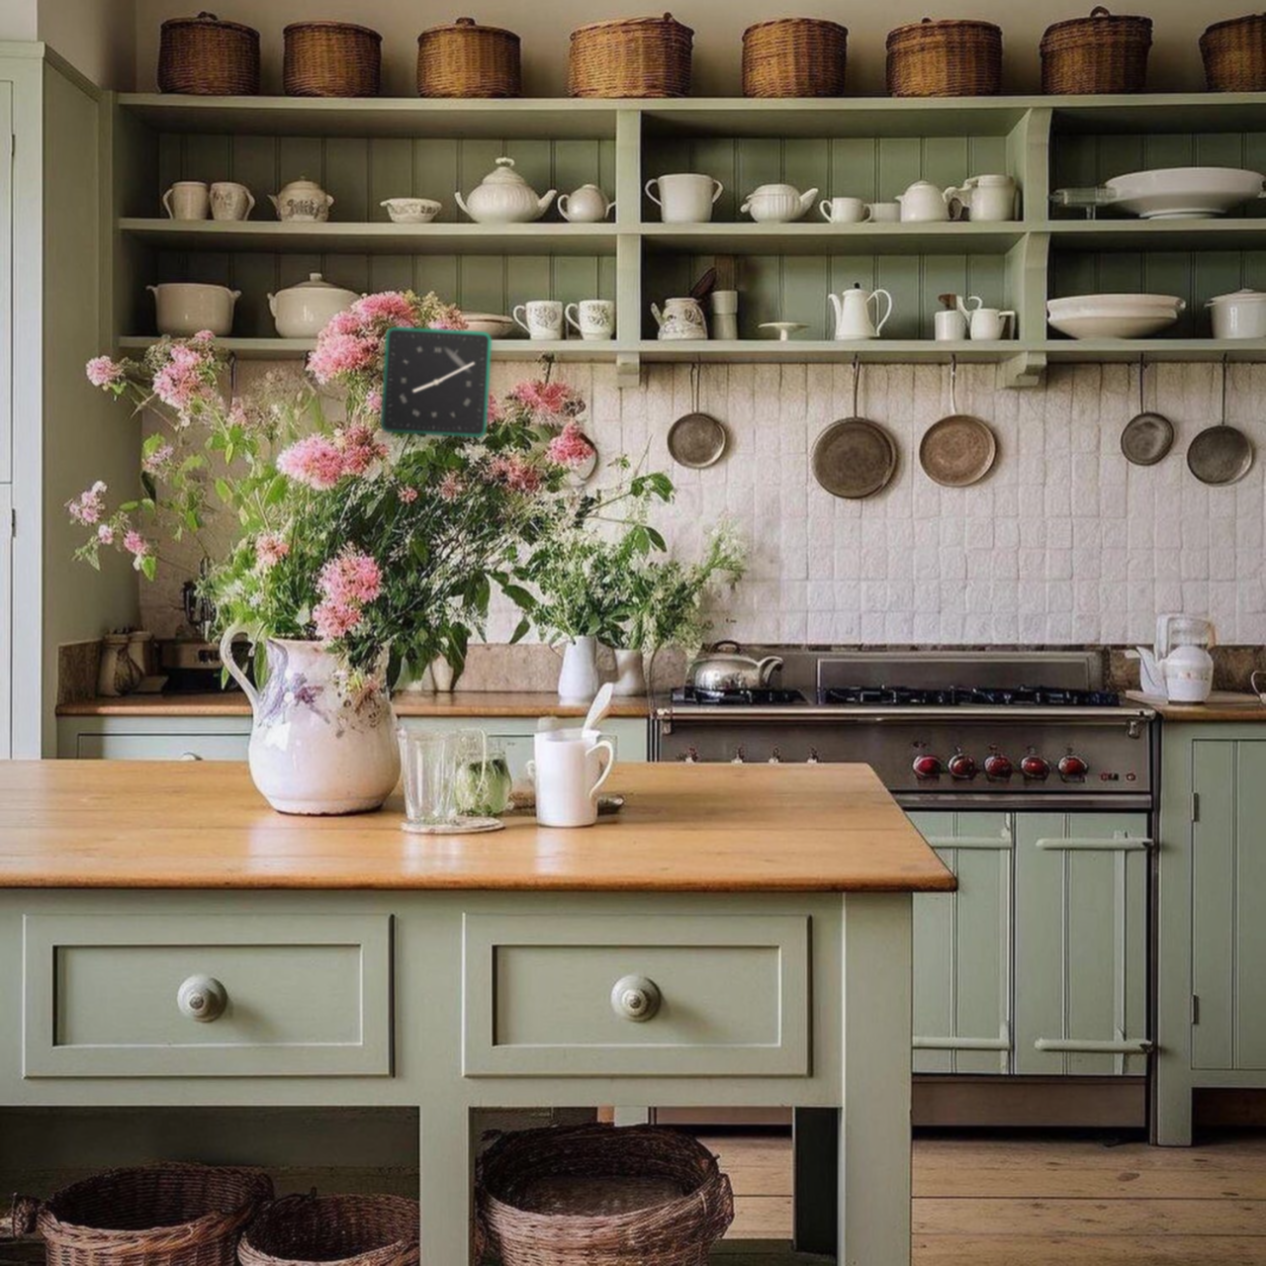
8:10
